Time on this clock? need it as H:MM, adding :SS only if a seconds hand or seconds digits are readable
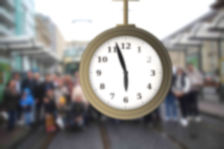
5:57
